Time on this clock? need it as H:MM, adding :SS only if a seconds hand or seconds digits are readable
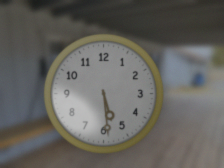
5:29
